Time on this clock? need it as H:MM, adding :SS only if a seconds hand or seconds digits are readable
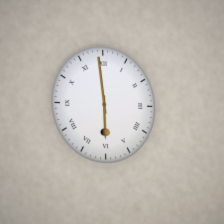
5:59
